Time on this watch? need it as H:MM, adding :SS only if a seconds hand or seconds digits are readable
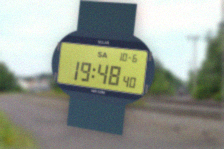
19:48:40
